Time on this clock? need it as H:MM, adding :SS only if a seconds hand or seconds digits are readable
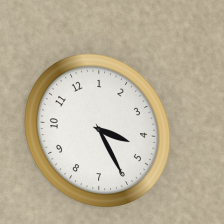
4:30
